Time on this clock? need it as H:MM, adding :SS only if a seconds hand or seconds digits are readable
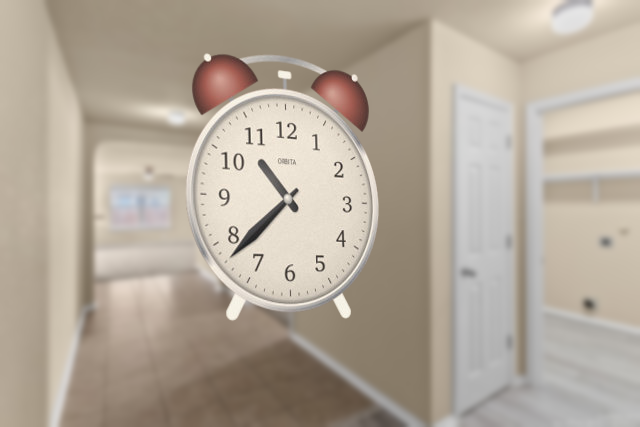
10:38
